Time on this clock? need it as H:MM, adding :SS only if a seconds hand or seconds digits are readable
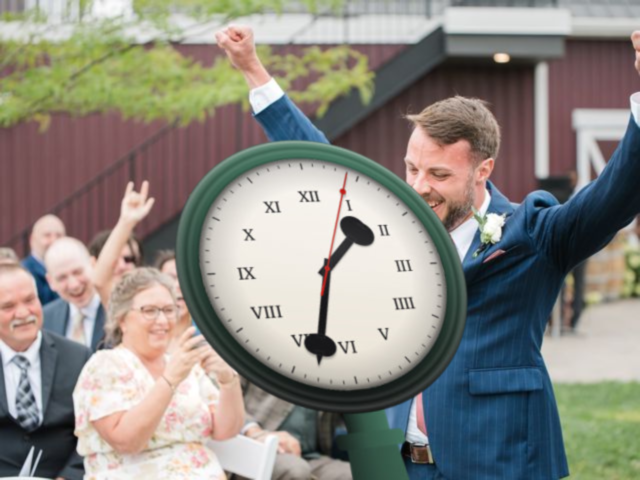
1:33:04
